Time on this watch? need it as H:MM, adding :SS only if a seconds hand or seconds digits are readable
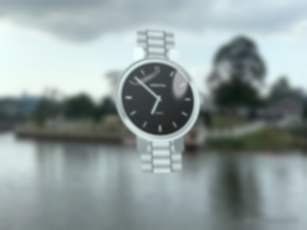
6:52
